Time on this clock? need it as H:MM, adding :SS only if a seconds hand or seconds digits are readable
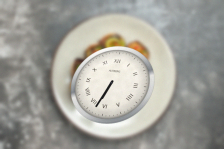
6:33
